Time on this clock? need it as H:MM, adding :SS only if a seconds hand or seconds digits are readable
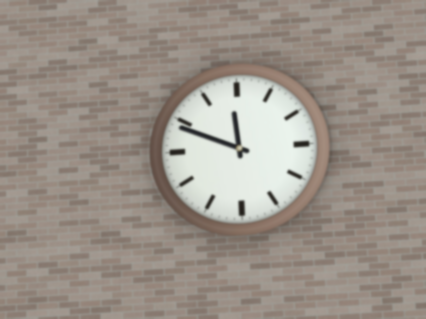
11:49
